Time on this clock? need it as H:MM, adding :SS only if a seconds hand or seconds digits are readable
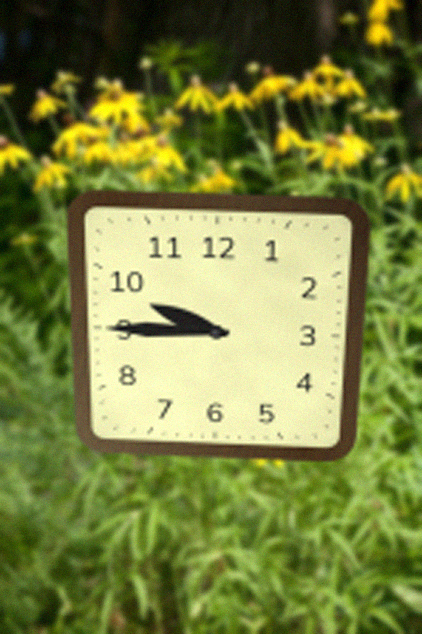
9:45
